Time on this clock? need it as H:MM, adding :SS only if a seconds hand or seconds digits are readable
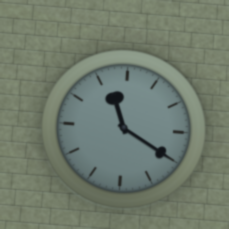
11:20
